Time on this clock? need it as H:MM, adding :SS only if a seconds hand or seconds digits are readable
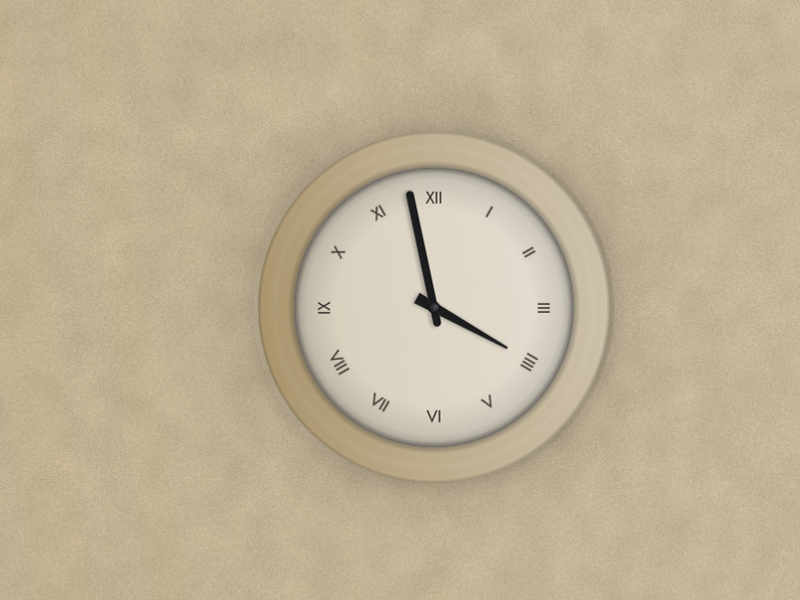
3:58
